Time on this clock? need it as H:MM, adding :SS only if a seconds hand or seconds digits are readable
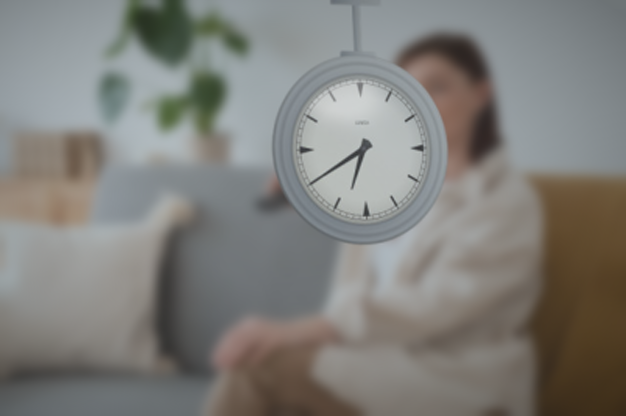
6:40
